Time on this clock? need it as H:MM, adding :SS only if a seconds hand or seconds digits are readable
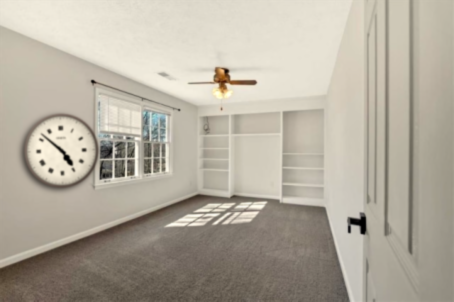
4:52
